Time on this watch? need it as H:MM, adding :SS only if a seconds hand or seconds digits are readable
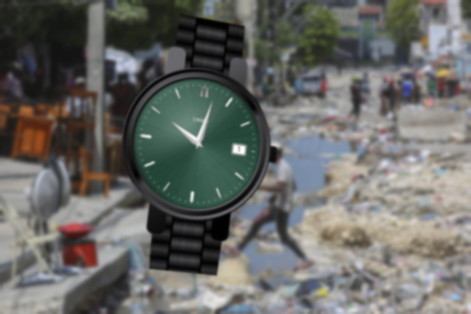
10:02
